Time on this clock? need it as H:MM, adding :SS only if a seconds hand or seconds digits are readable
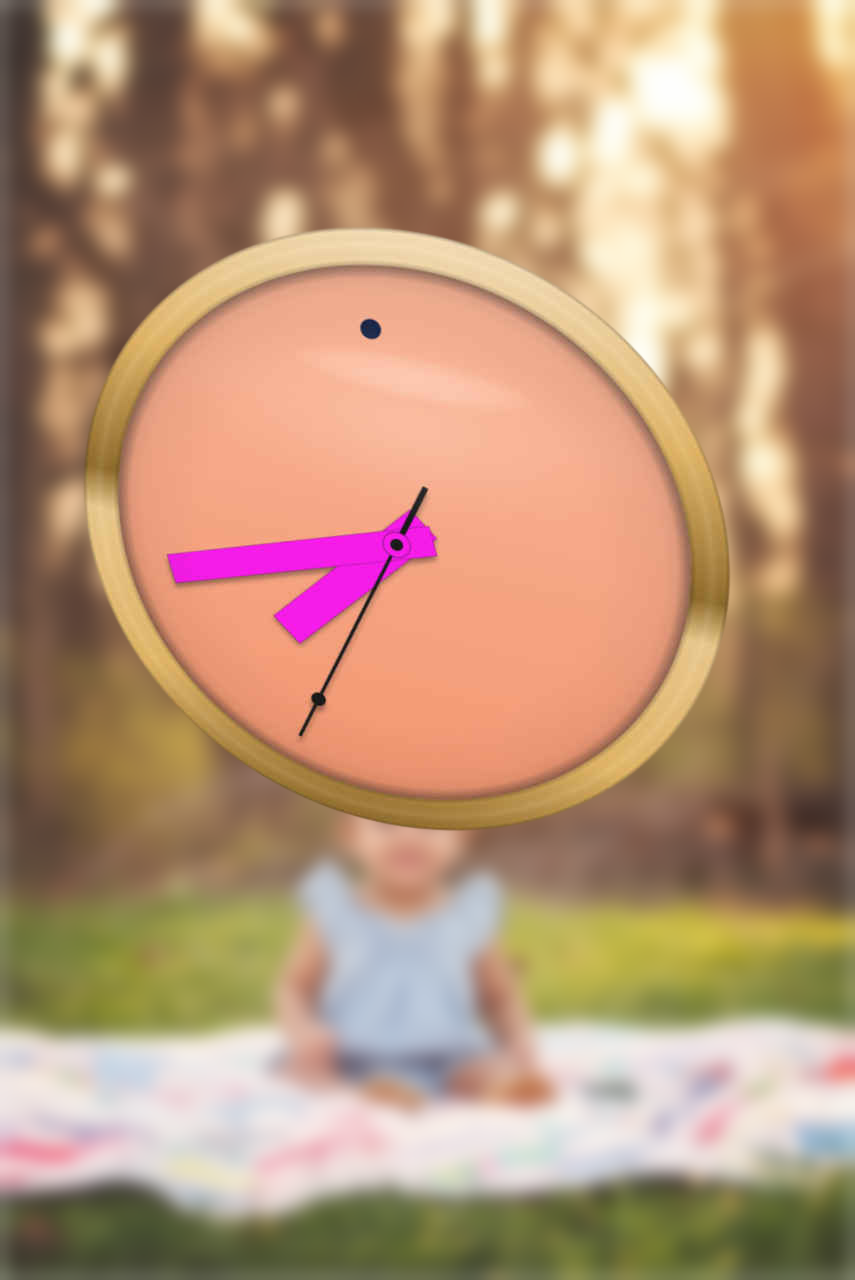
7:43:35
